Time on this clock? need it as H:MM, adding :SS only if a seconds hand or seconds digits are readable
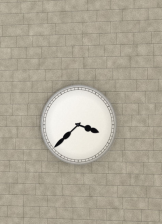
3:38
